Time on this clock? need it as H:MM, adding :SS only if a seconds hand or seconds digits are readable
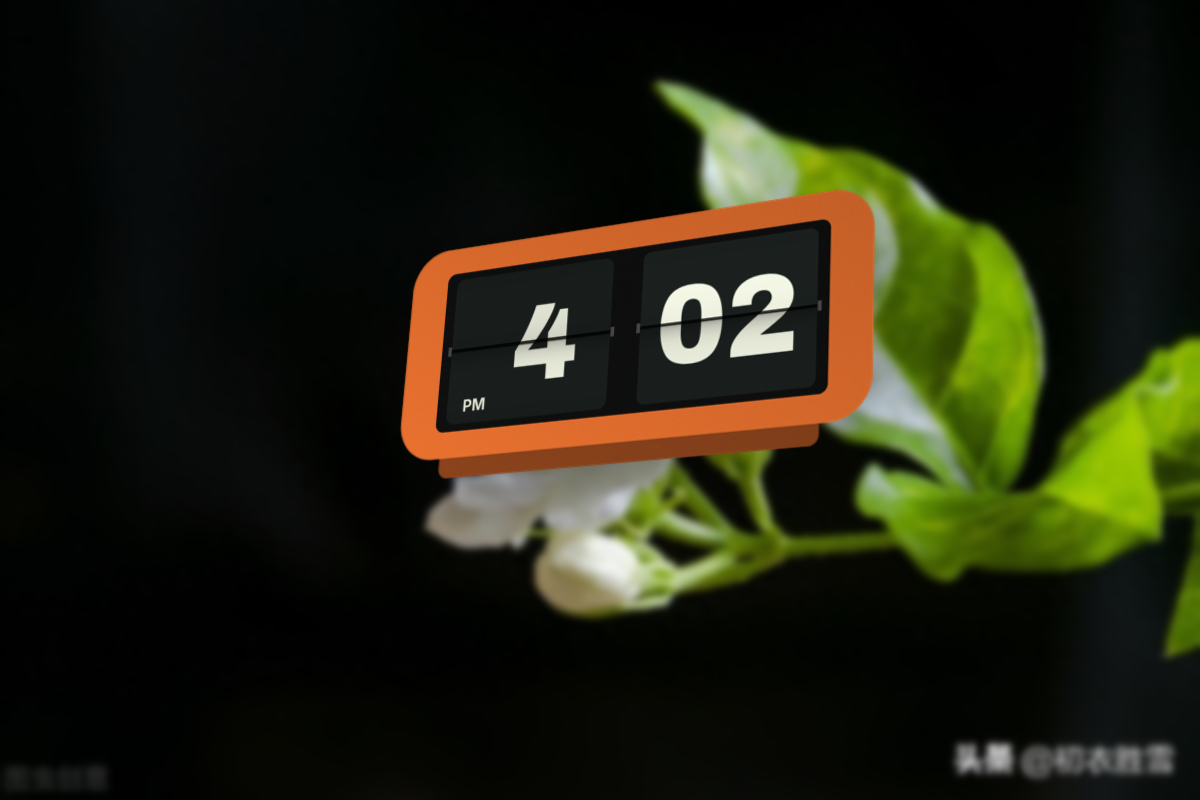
4:02
